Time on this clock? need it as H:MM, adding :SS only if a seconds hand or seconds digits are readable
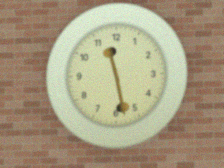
11:28
